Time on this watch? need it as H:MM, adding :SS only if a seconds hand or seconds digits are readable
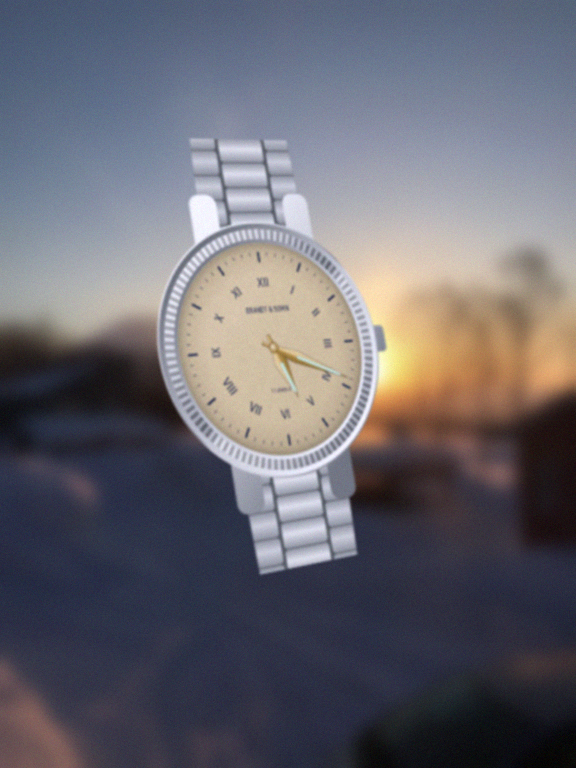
5:19
